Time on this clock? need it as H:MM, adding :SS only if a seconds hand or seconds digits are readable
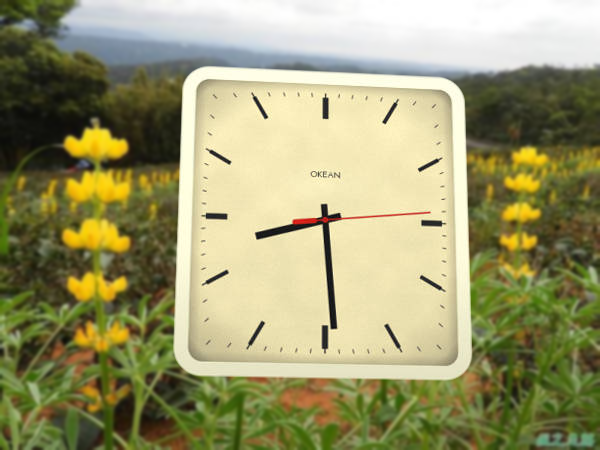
8:29:14
